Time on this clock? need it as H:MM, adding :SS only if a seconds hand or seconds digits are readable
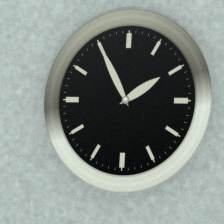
1:55
